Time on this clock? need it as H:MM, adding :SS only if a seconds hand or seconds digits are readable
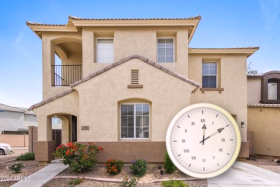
12:10
